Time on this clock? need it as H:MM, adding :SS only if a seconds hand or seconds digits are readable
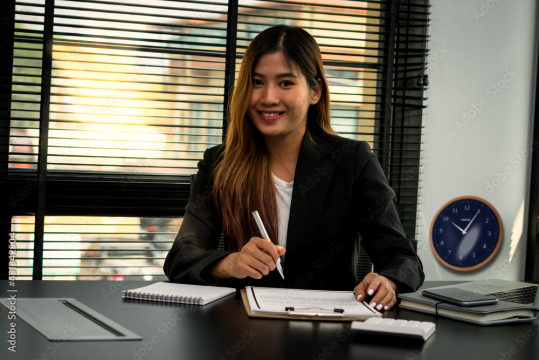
10:05
